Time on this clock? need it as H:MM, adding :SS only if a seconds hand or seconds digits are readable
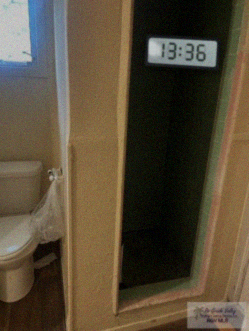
13:36
